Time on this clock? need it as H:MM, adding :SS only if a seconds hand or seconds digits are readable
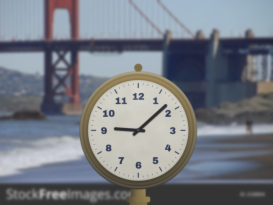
9:08
